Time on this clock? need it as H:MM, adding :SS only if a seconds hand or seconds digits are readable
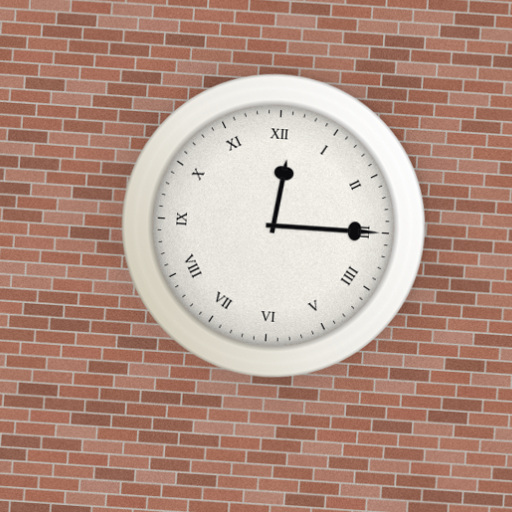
12:15
